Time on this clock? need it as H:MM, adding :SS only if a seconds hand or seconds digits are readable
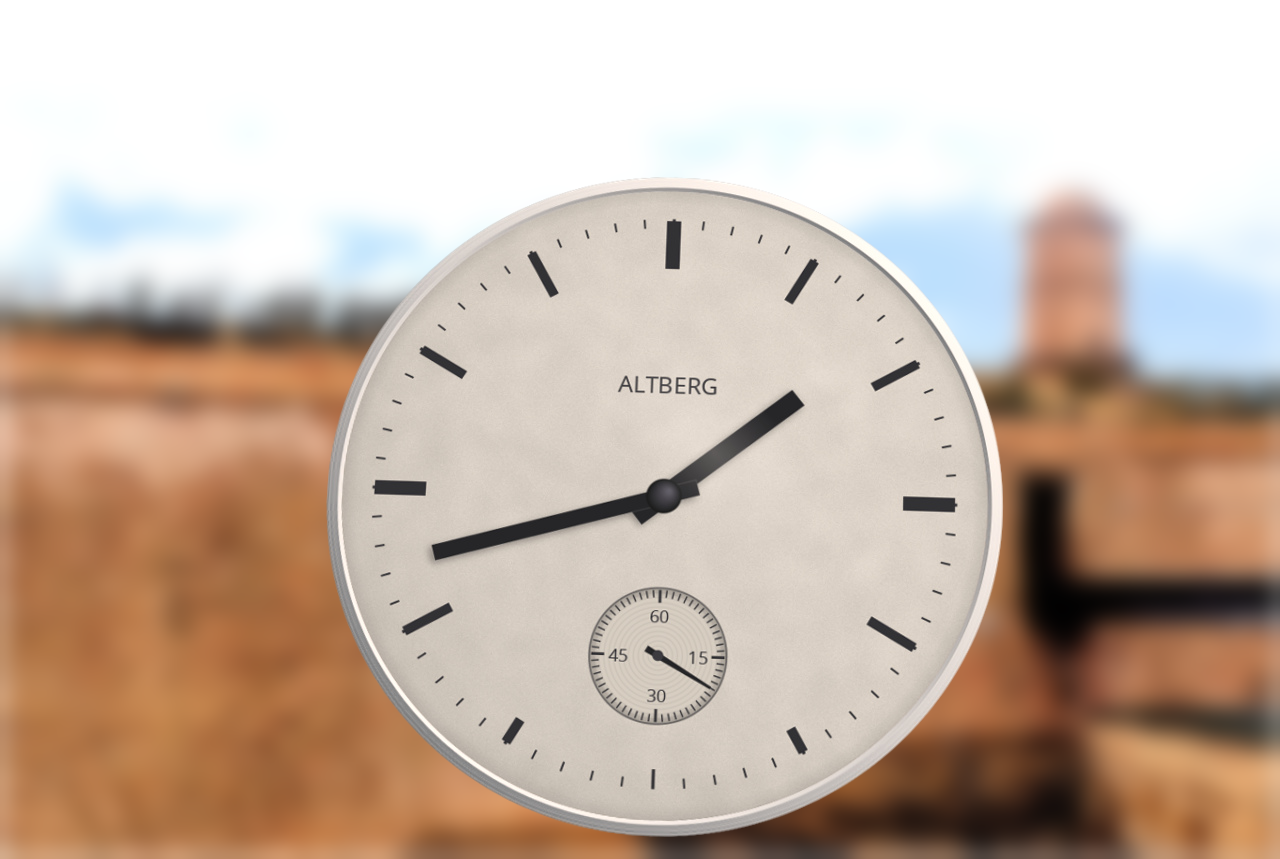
1:42:20
